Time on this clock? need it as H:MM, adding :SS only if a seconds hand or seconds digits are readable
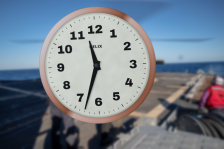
11:33
